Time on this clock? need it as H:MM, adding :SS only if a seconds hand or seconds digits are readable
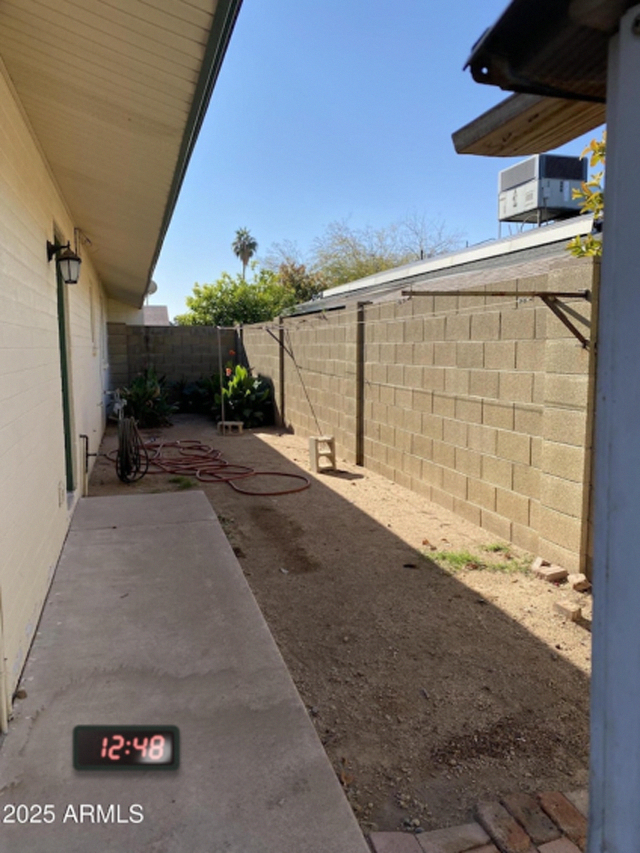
12:48
